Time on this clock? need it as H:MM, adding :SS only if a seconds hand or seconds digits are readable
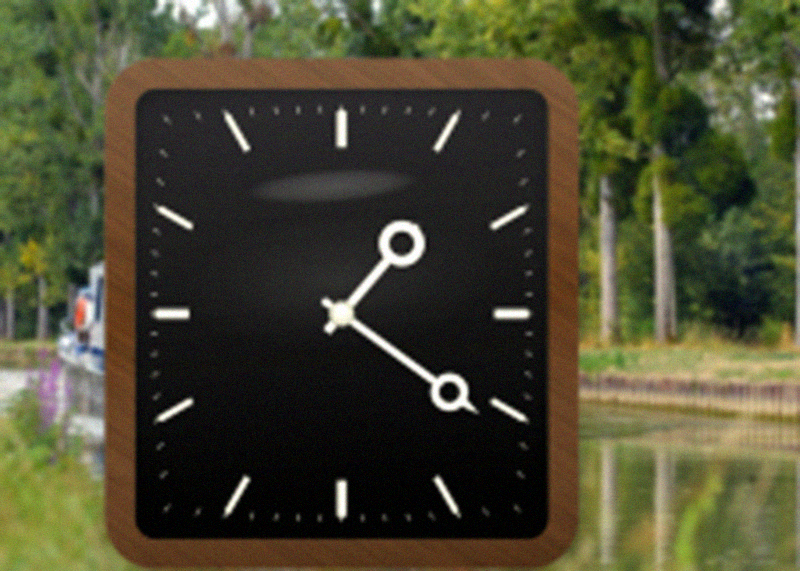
1:21
